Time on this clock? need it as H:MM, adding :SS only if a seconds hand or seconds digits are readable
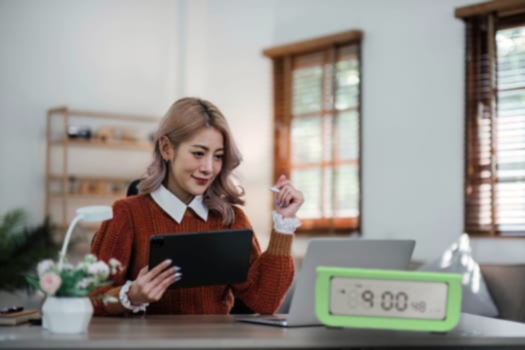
9:00
